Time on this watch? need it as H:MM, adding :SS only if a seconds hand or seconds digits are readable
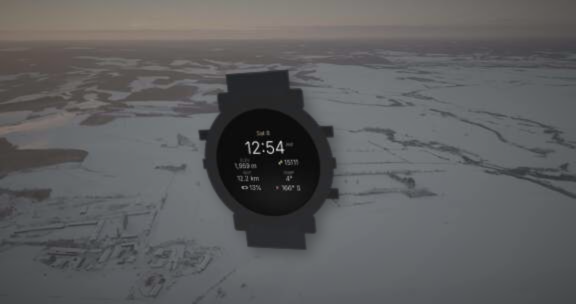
12:54
